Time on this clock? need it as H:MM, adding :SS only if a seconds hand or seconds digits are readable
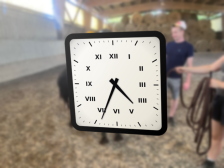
4:34
